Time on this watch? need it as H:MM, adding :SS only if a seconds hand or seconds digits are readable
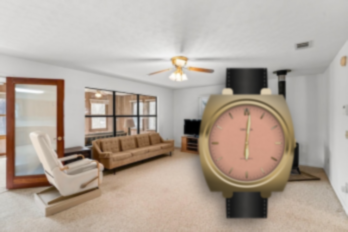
6:01
